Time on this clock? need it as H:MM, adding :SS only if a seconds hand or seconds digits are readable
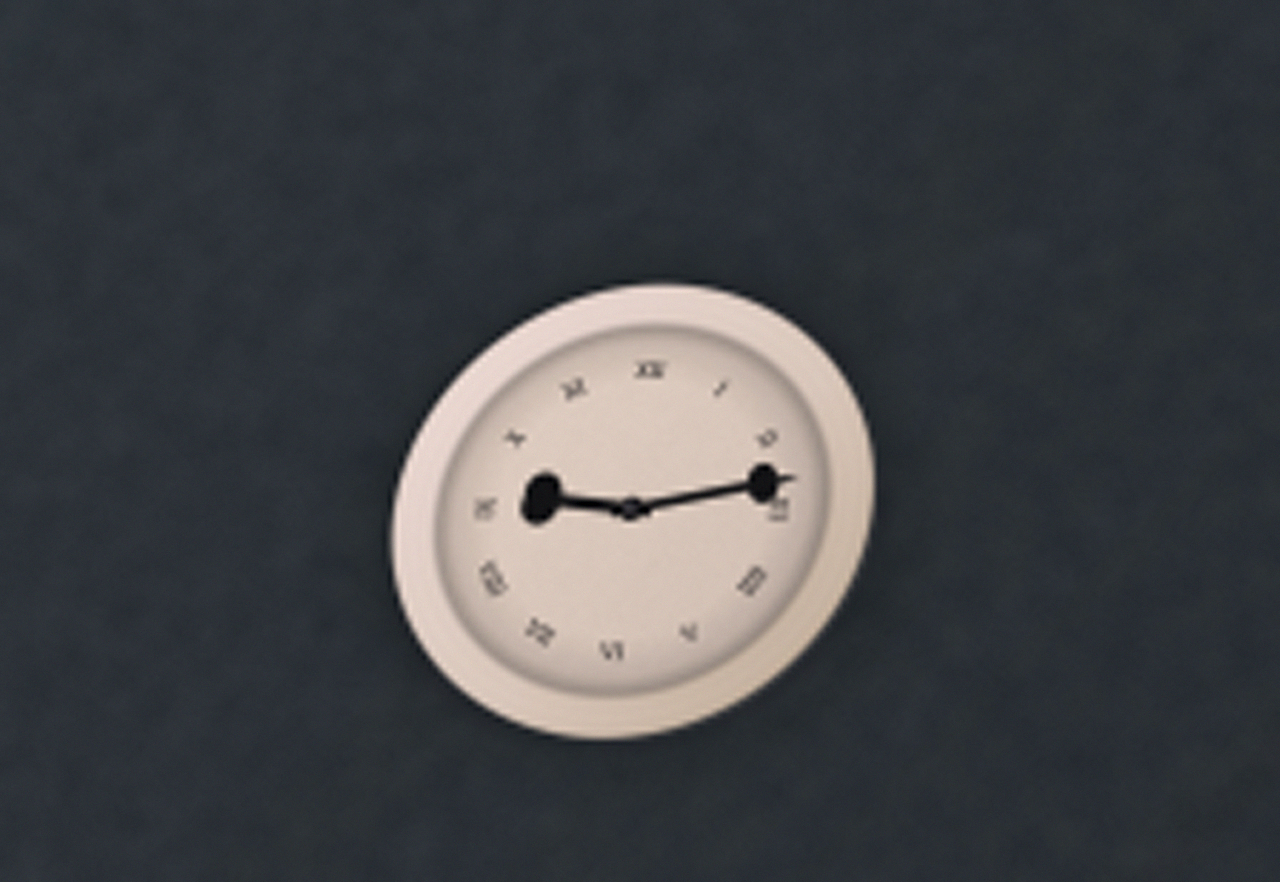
9:13
